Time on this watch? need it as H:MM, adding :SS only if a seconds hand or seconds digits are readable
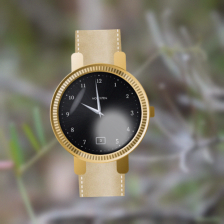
9:59
